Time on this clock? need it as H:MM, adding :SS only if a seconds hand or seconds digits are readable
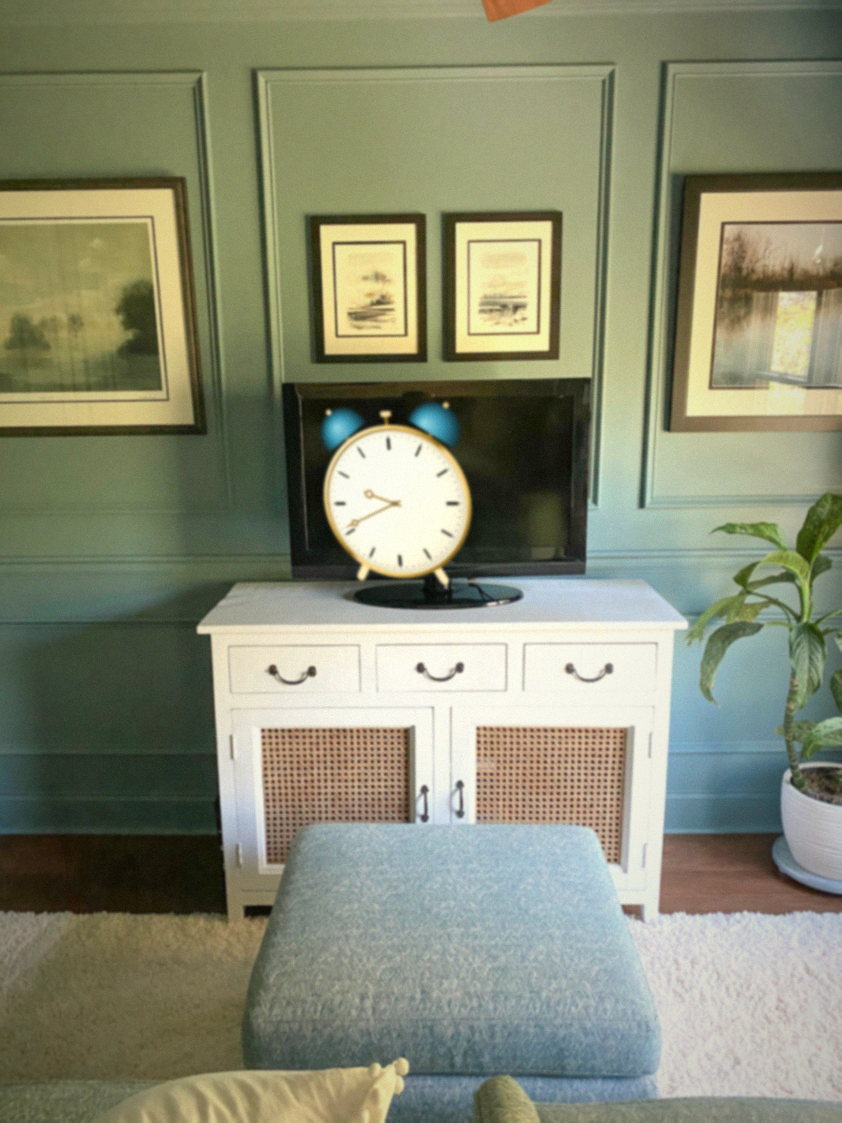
9:41
